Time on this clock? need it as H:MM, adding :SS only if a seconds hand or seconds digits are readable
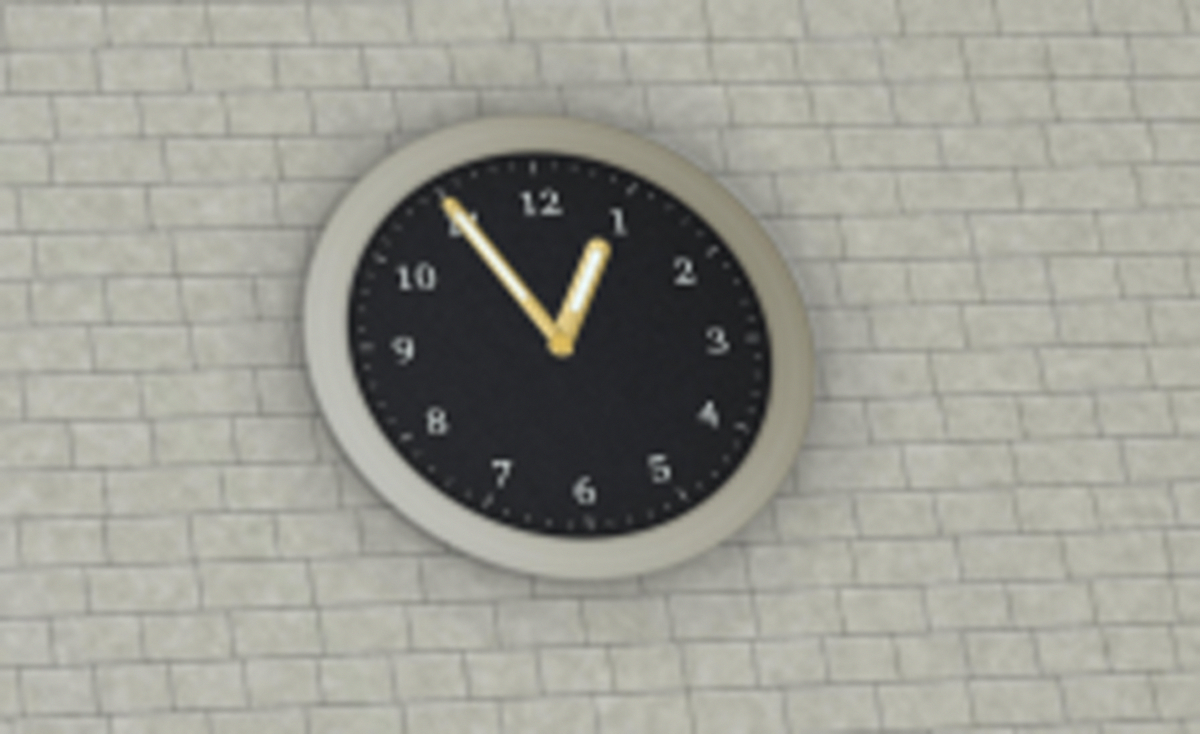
12:55
